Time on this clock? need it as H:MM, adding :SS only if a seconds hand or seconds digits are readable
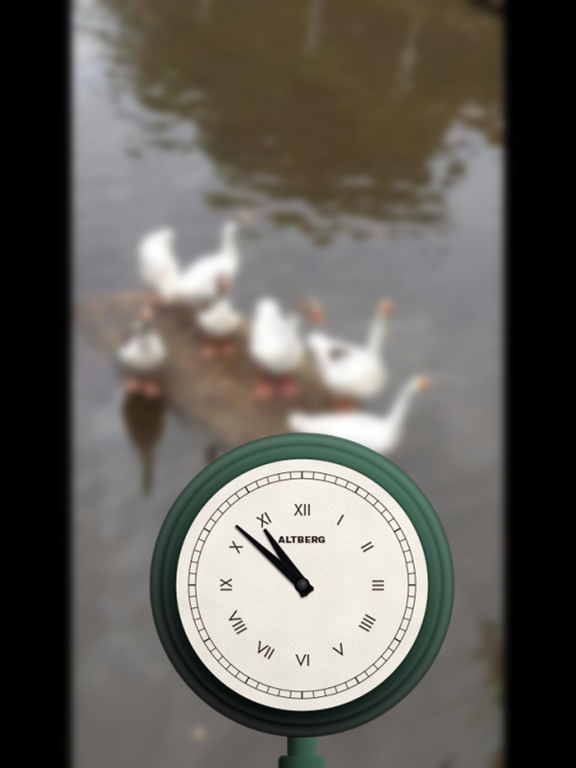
10:52
